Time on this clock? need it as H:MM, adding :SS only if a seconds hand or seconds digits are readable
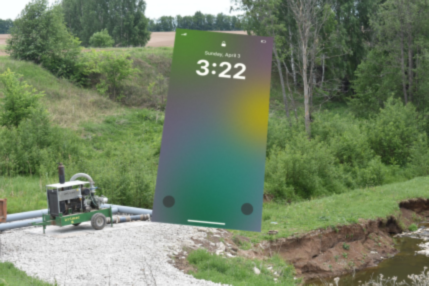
3:22
